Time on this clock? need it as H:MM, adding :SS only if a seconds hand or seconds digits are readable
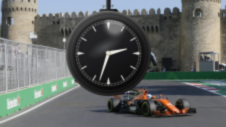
2:33
